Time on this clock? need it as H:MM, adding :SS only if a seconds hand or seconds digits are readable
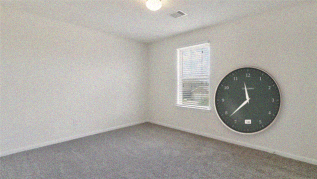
11:38
